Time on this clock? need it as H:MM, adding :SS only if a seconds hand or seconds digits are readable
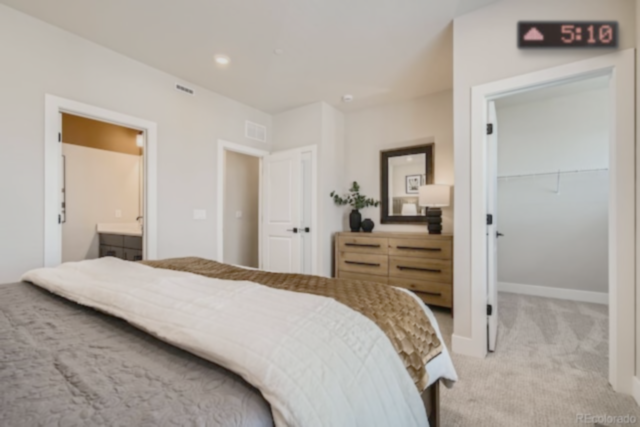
5:10
